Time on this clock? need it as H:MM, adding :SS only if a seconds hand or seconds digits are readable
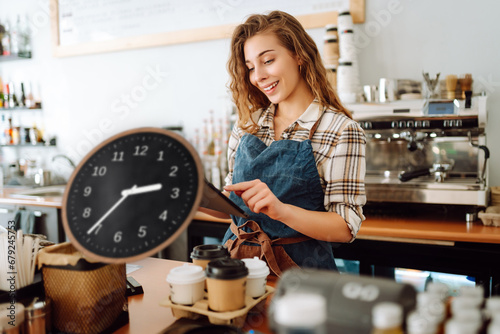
2:36
